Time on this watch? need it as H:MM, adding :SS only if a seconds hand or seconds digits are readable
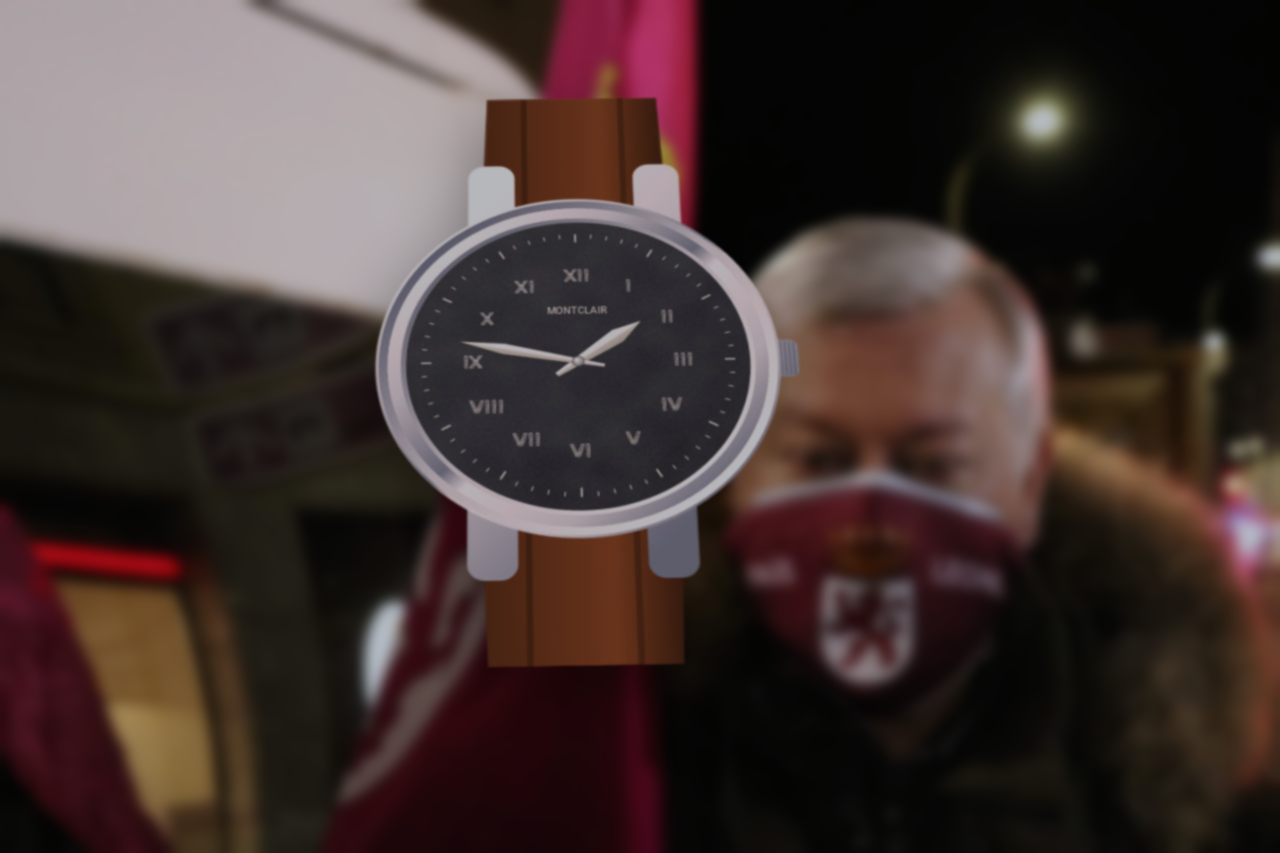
1:47
